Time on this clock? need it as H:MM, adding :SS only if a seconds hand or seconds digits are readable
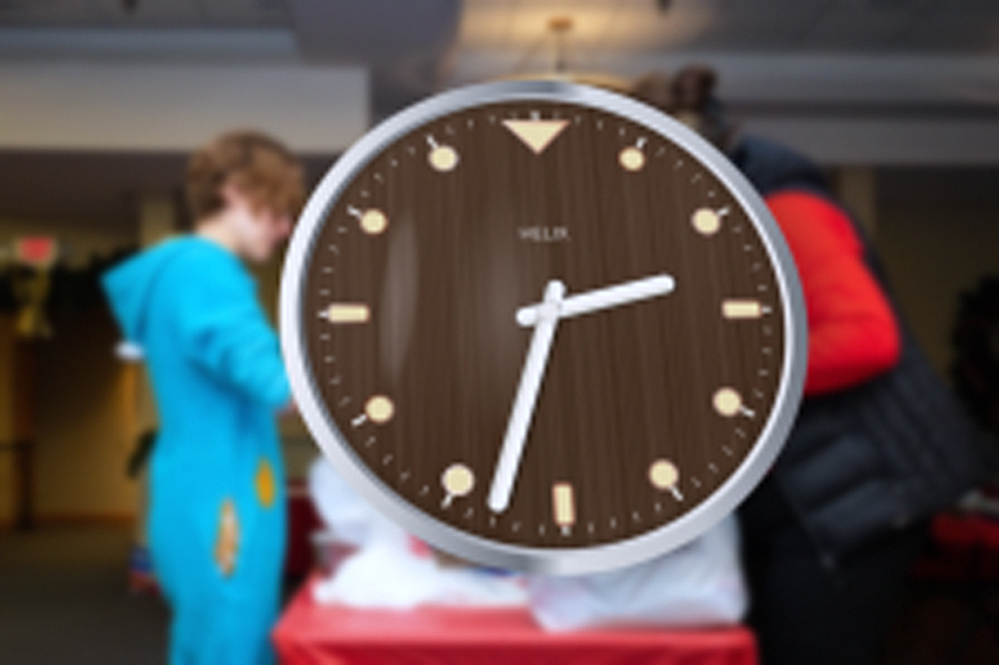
2:33
